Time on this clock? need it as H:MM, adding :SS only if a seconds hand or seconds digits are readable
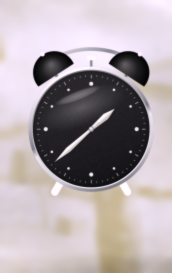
1:38
